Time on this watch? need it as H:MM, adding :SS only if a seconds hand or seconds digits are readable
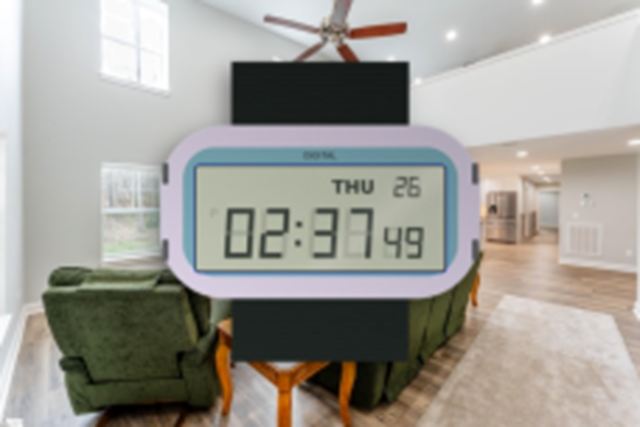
2:37:49
